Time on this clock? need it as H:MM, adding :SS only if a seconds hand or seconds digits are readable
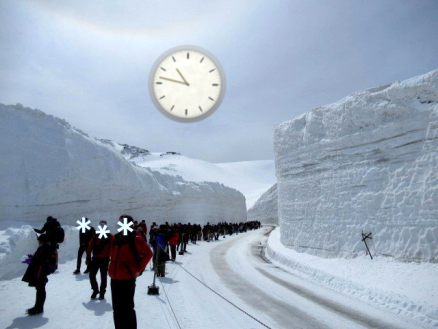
10:47
